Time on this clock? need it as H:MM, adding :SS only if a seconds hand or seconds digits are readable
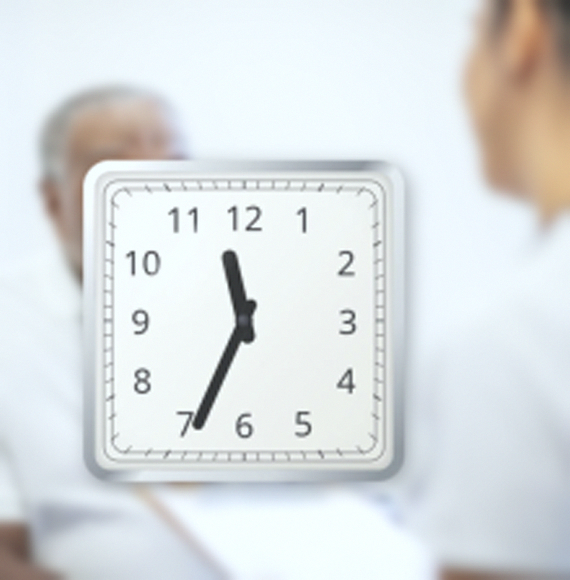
11:34
